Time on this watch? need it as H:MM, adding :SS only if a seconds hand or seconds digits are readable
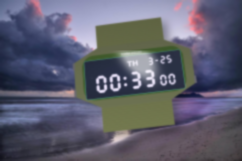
0:33:00
